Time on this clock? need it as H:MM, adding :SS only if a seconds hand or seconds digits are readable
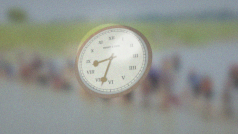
8:33
